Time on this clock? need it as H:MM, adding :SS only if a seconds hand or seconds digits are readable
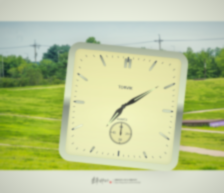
7:09
